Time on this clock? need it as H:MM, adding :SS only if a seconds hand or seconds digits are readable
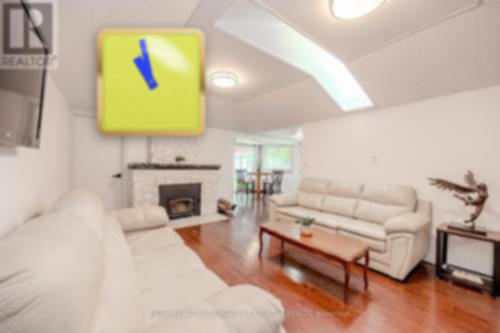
10:58
